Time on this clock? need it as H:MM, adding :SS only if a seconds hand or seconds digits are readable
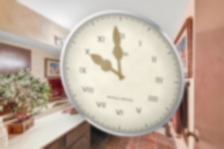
9:59
